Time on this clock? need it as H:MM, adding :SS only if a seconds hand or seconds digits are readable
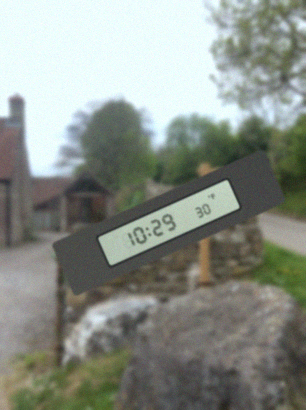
10:29
